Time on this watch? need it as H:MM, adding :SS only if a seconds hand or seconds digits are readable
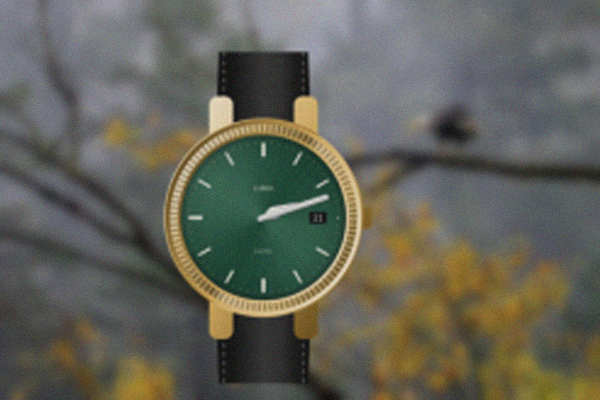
2:12
